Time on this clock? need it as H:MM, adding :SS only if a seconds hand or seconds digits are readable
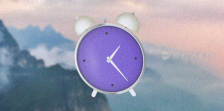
1:24
